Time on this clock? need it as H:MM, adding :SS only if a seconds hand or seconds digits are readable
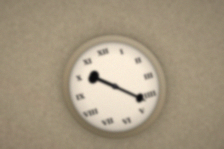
10:22
